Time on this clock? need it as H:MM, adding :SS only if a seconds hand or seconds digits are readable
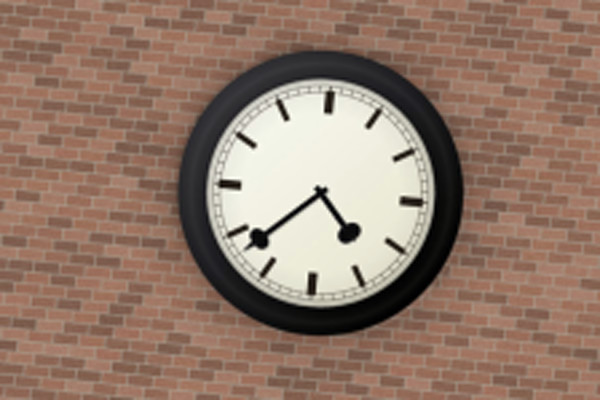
4:38
